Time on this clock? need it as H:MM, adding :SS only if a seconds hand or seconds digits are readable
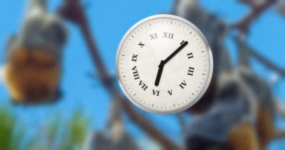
6:06
